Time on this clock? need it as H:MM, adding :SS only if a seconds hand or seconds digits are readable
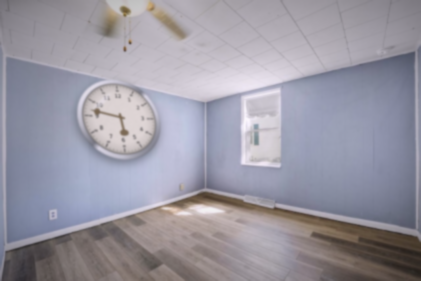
5:47
